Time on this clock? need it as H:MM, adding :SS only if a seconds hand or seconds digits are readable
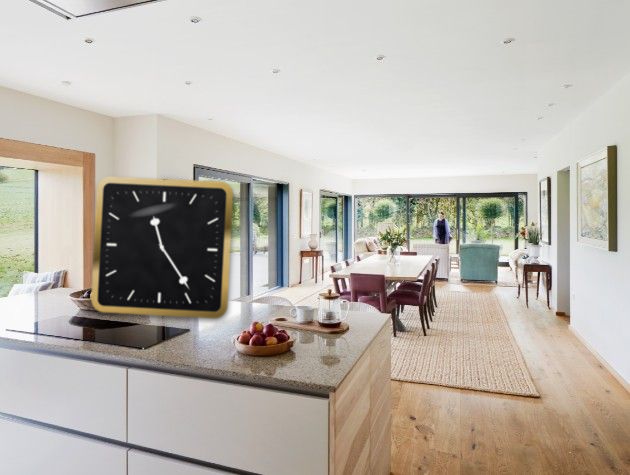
11:24
